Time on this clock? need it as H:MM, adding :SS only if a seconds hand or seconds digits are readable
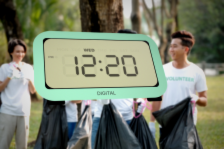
12:20
